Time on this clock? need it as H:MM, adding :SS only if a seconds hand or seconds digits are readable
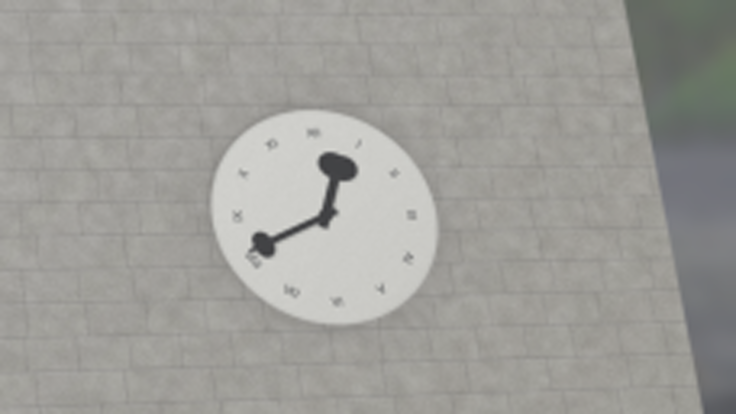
12:41
